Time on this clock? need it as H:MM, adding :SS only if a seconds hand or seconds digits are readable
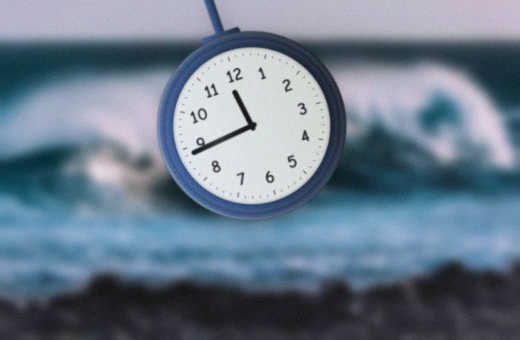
11:44
